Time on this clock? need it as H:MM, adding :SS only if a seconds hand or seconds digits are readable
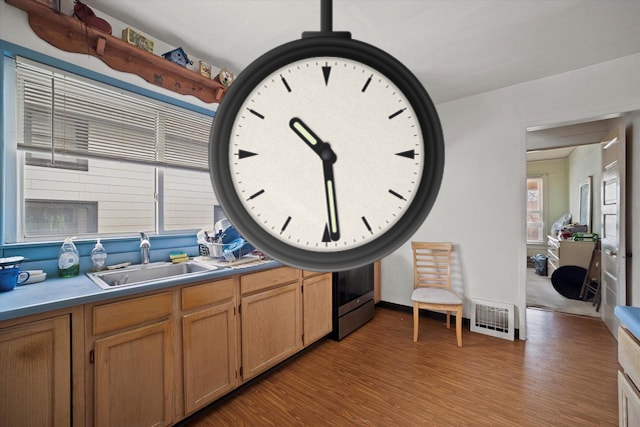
10:29
